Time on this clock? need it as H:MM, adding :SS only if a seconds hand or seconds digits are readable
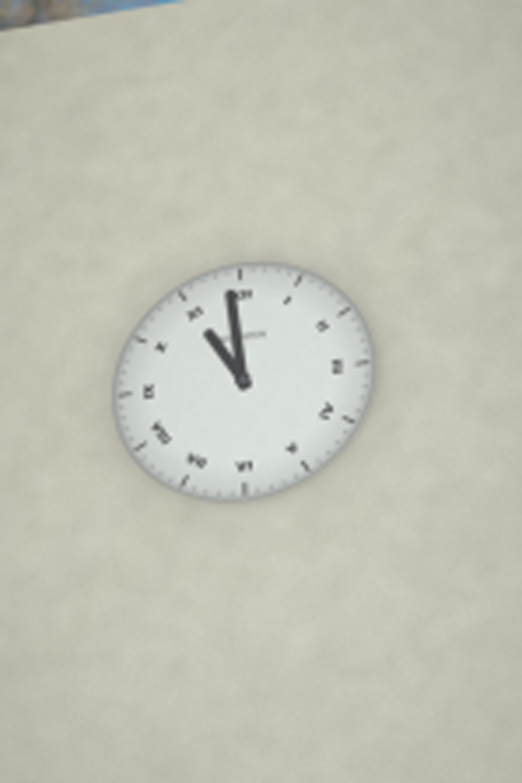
10:59
